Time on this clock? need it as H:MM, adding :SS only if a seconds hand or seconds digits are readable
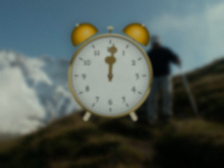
12:01
